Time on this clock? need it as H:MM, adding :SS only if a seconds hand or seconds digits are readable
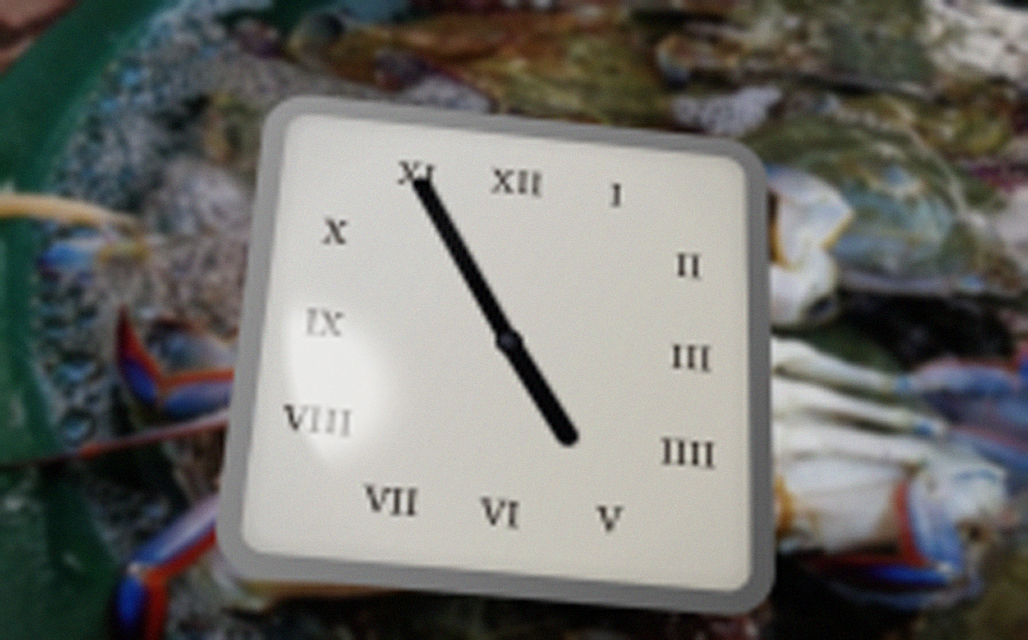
4:55
